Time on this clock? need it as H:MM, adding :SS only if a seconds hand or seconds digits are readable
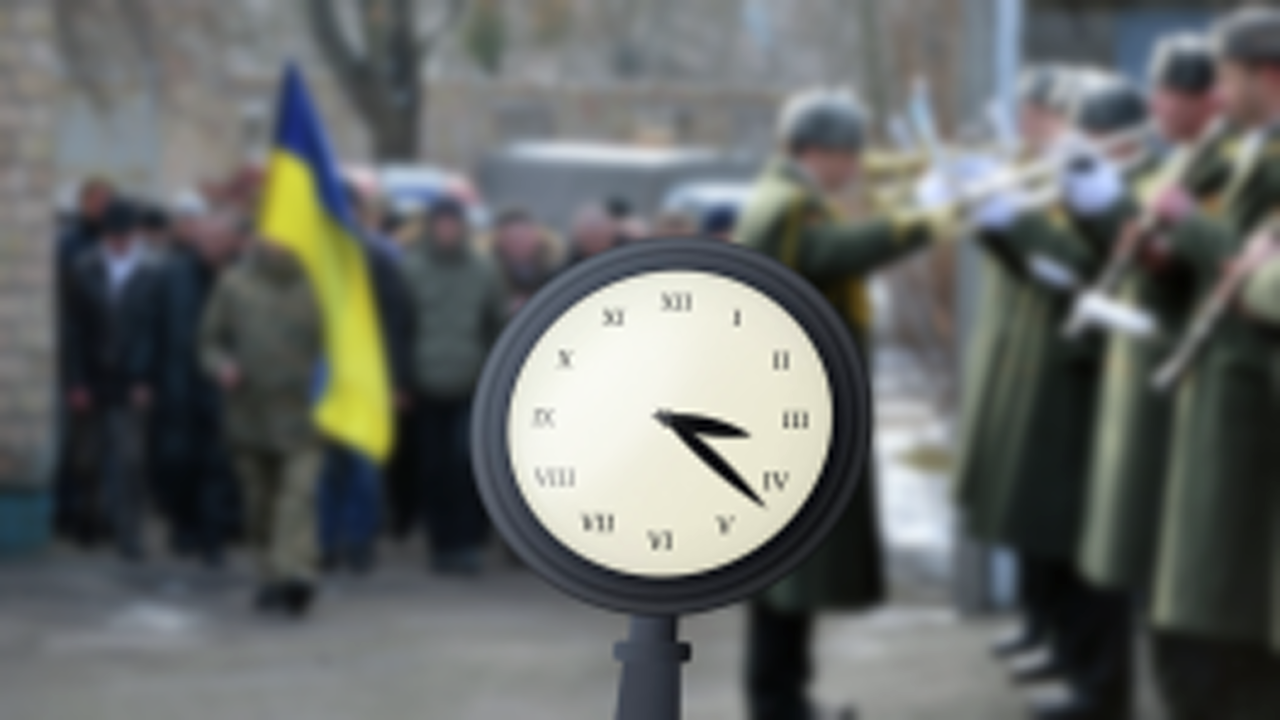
3:22
